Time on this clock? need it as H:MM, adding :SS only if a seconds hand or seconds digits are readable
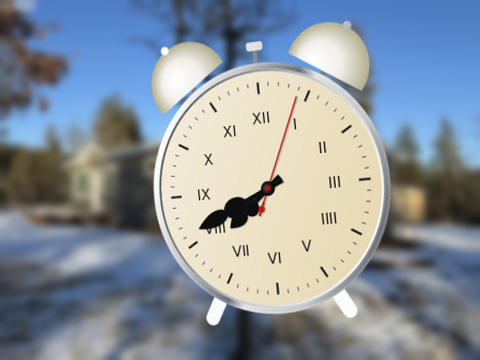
7:41:04
